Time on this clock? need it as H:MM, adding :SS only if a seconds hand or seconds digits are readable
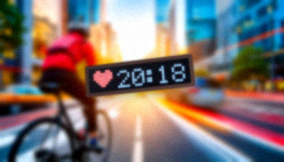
20:18
